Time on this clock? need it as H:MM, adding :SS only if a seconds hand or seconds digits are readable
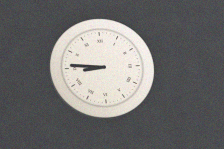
8:46
